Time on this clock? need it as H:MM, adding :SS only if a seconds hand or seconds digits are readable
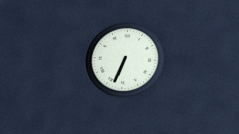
6:33
